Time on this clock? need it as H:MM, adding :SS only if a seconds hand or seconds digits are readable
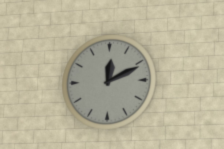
12:11
